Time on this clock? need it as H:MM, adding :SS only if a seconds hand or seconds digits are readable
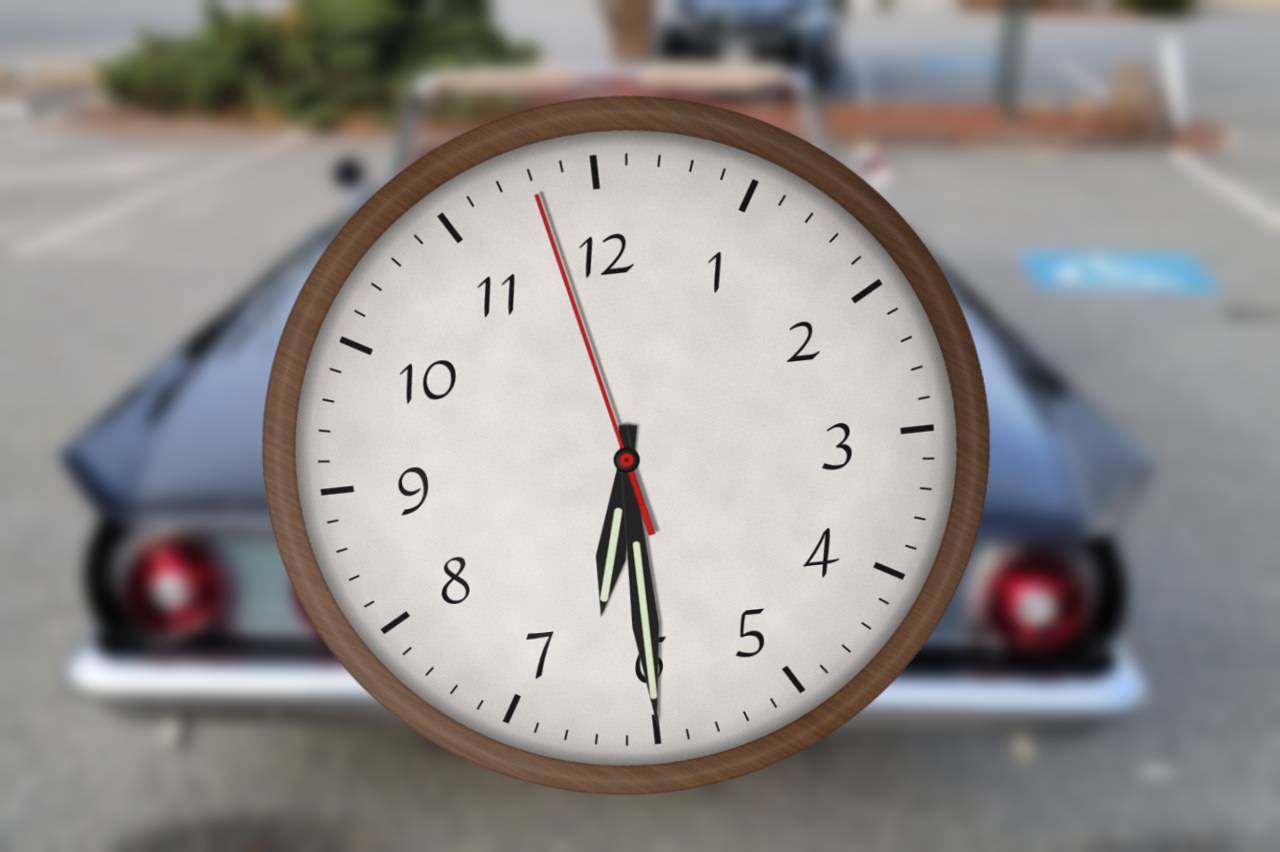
6:29:58
